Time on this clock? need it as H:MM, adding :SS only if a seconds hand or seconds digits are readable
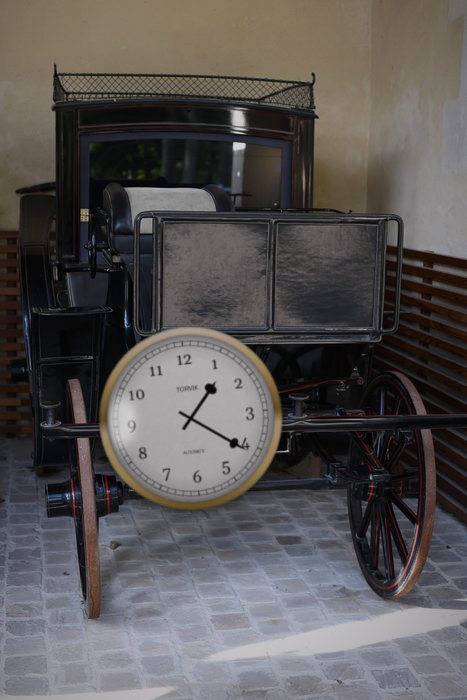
1:21
